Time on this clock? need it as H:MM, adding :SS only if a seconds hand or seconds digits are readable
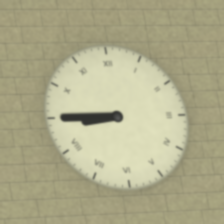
8:45
